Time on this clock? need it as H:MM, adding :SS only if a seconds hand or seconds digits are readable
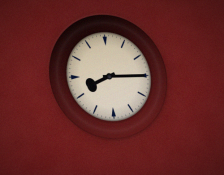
8:15
